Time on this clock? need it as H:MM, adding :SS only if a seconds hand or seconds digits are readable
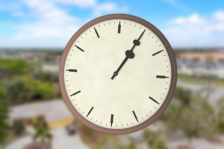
1:05
